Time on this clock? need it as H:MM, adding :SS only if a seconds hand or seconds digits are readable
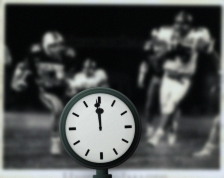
11:59
